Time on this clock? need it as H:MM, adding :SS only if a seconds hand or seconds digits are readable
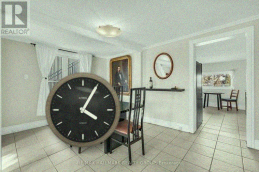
4:05
